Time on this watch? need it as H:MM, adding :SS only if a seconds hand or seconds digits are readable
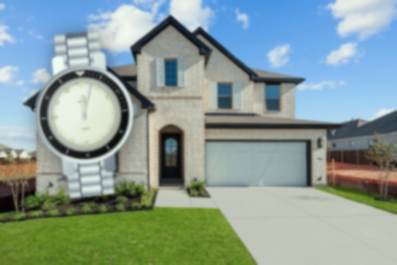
12:03
